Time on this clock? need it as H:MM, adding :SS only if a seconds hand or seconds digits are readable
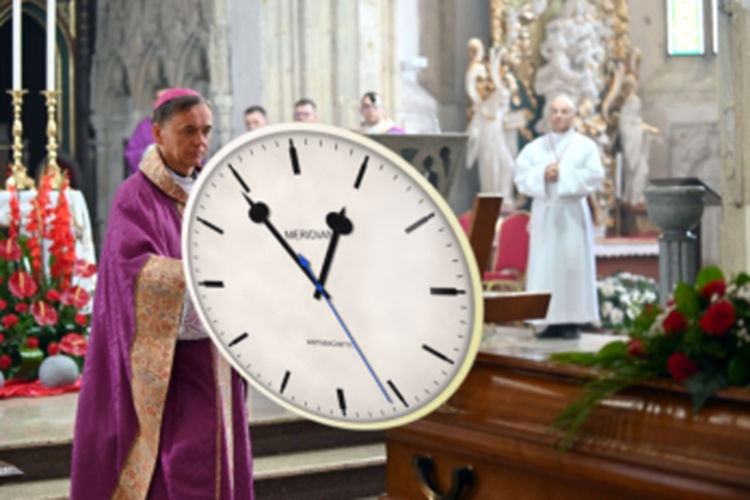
12:54:26
